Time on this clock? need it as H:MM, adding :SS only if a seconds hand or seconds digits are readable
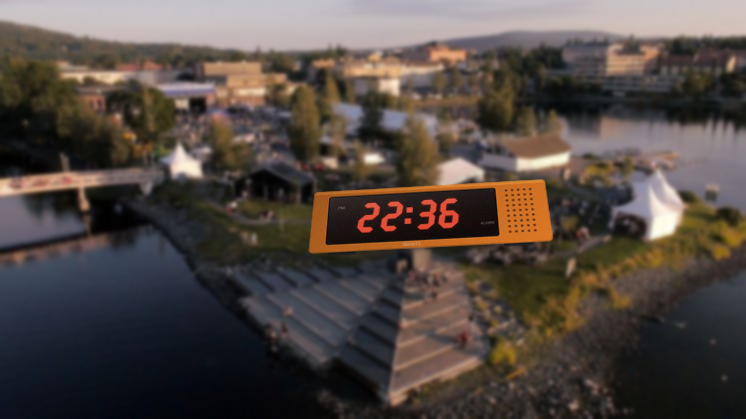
22:36
